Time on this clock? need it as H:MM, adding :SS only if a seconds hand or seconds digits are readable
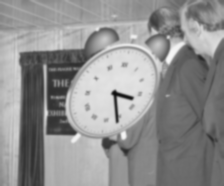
3:26
